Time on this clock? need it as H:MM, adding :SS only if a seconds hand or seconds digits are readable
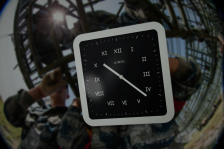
10:22
